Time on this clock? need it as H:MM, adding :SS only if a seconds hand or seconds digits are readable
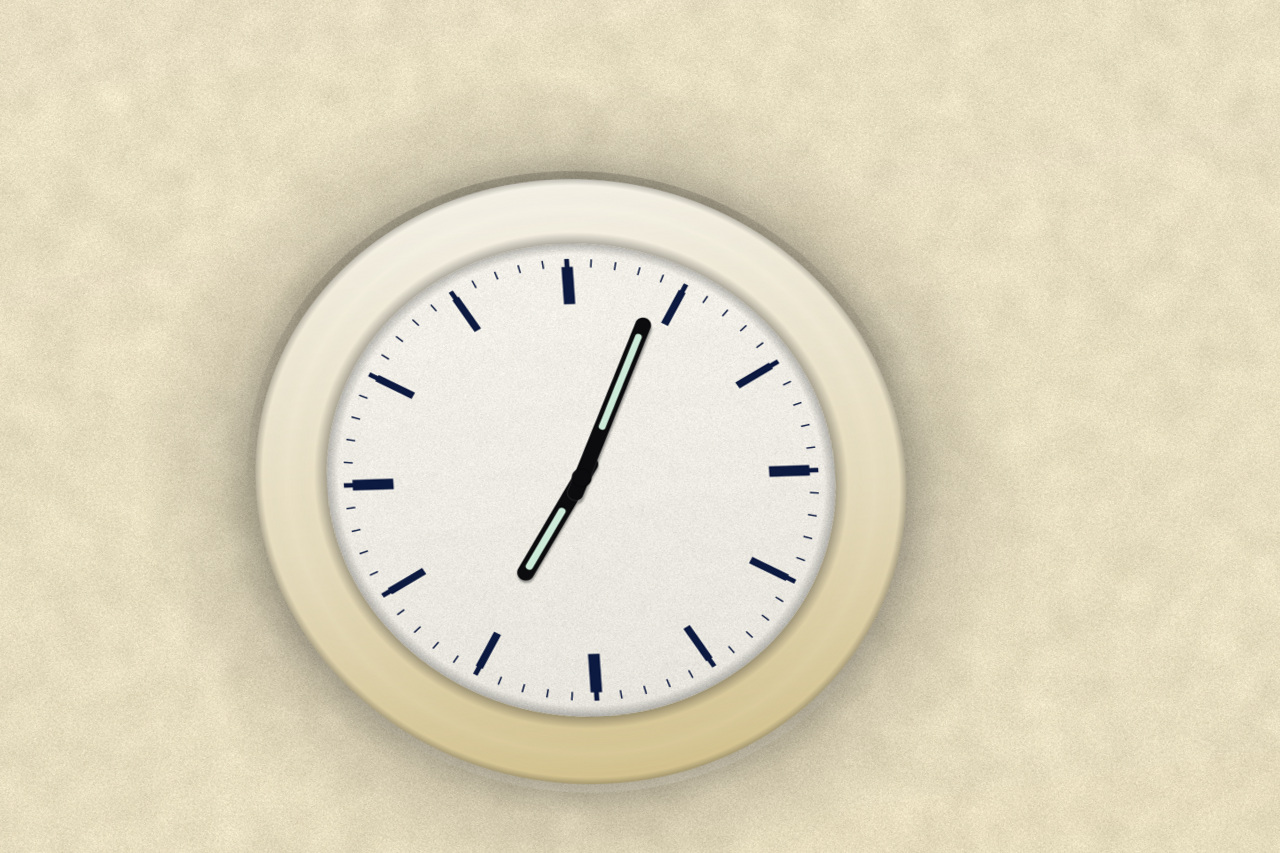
7:04
